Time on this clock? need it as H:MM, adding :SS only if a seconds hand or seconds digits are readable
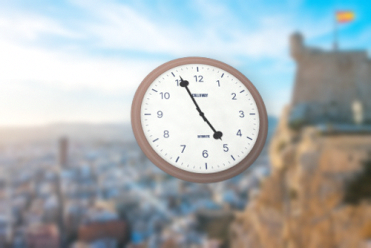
4:56
